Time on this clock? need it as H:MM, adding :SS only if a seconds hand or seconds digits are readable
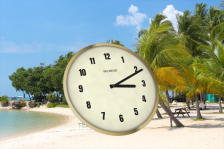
3:11
